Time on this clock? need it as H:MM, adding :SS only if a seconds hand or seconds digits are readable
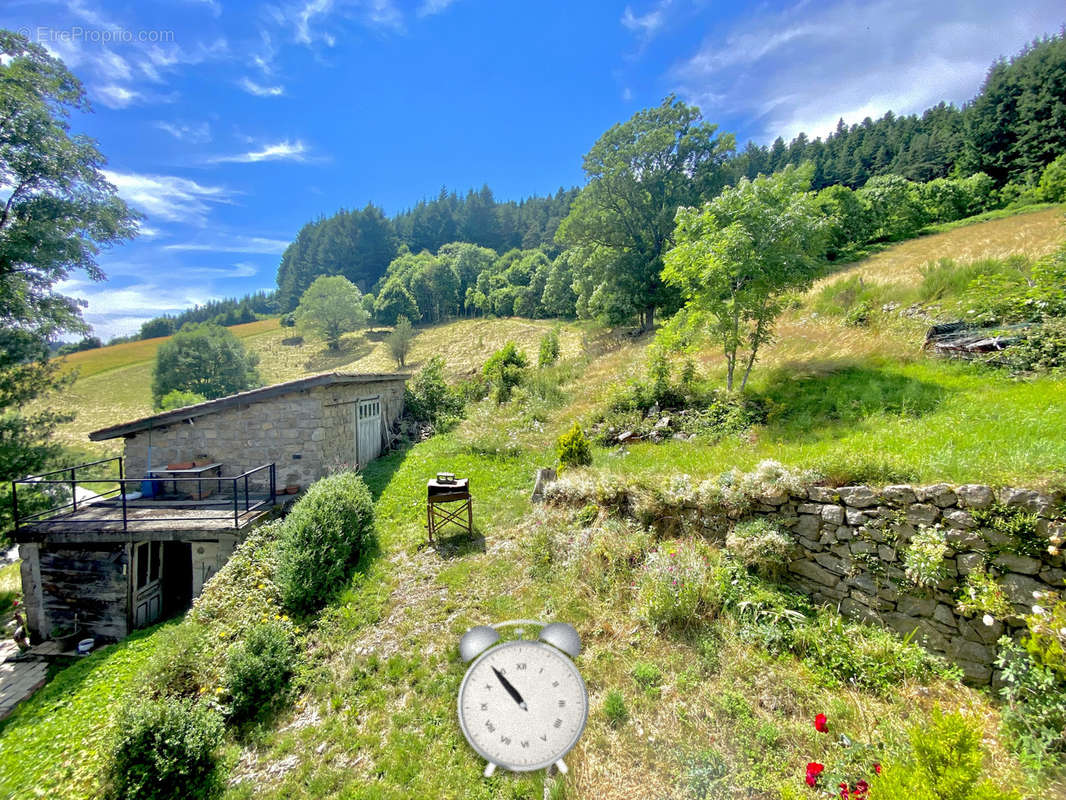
10:54
